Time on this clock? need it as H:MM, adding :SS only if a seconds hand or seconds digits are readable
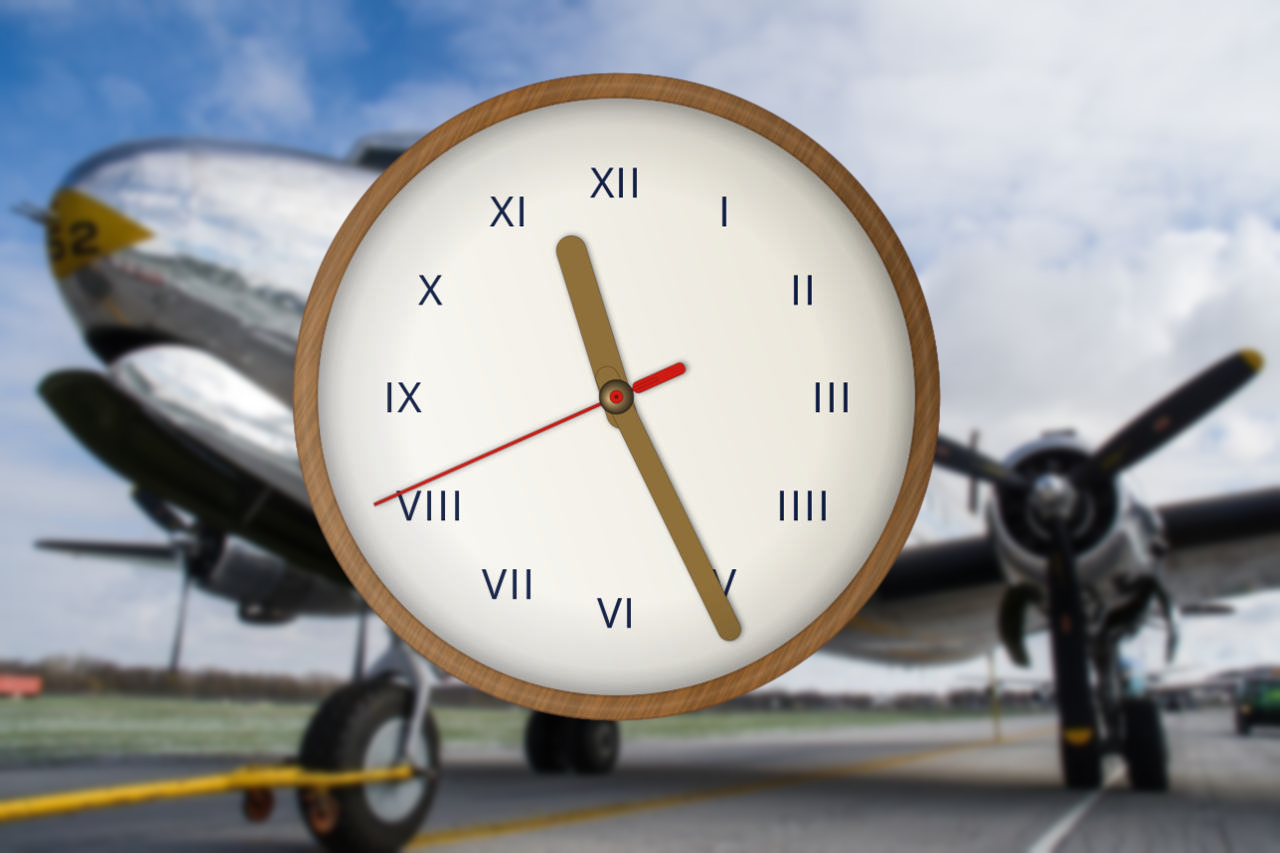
11:25:41
